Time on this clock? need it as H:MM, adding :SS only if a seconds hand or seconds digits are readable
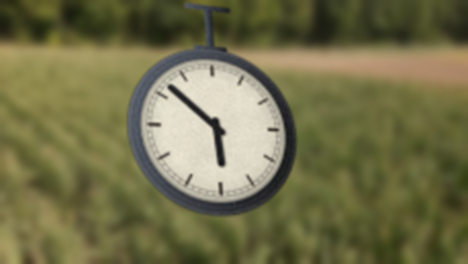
5:52
